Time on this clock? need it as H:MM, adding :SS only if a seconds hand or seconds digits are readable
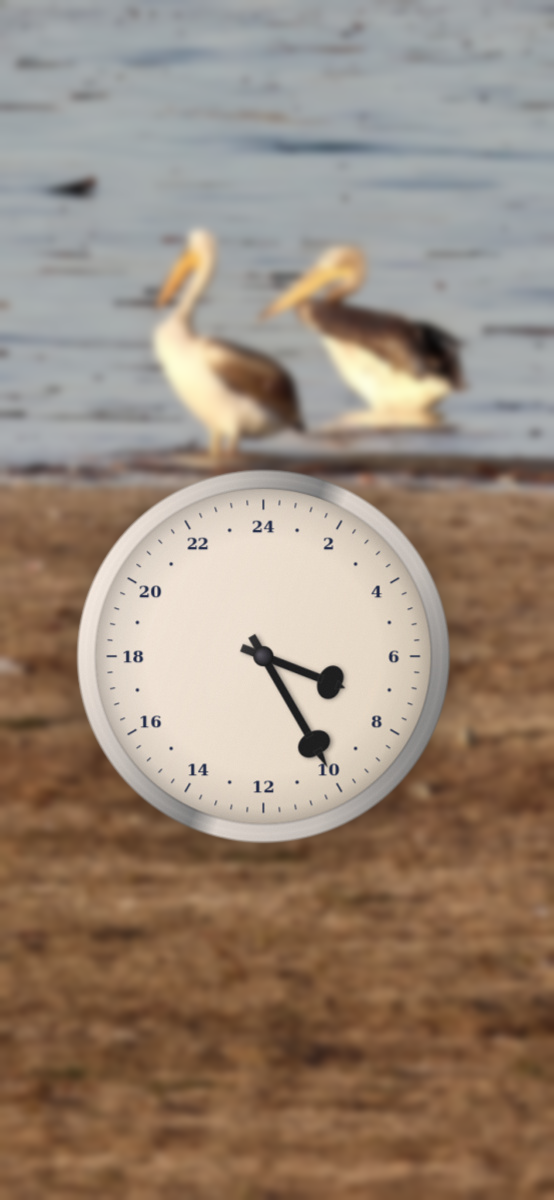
7:25
